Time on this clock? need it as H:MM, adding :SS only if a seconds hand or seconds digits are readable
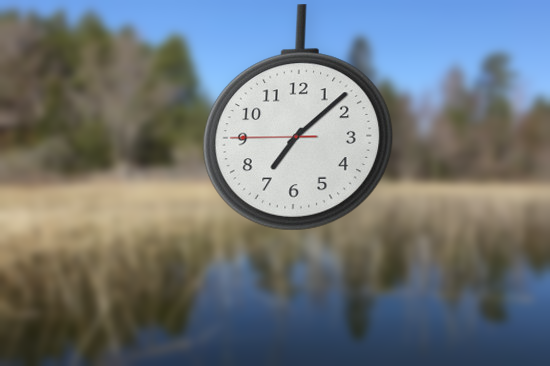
7:07:45
